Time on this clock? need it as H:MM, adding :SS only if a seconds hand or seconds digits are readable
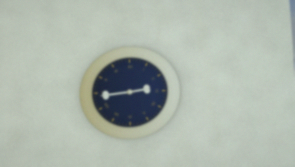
2:44
